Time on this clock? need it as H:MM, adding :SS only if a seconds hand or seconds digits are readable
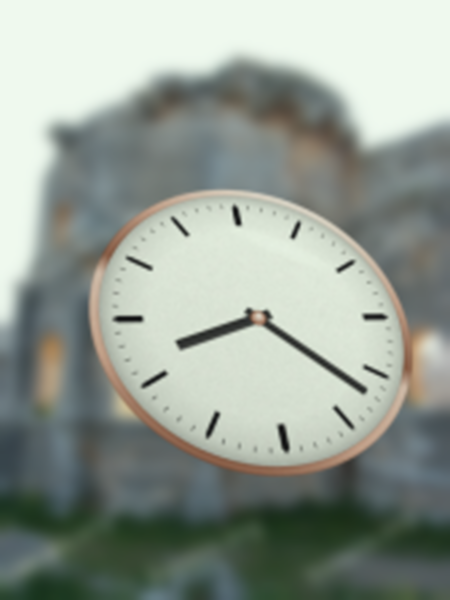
8:22
